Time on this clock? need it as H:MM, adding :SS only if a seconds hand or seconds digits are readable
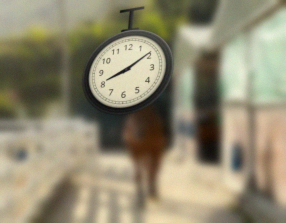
8:09
